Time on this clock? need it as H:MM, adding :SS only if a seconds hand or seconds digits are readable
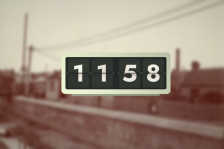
11:58
